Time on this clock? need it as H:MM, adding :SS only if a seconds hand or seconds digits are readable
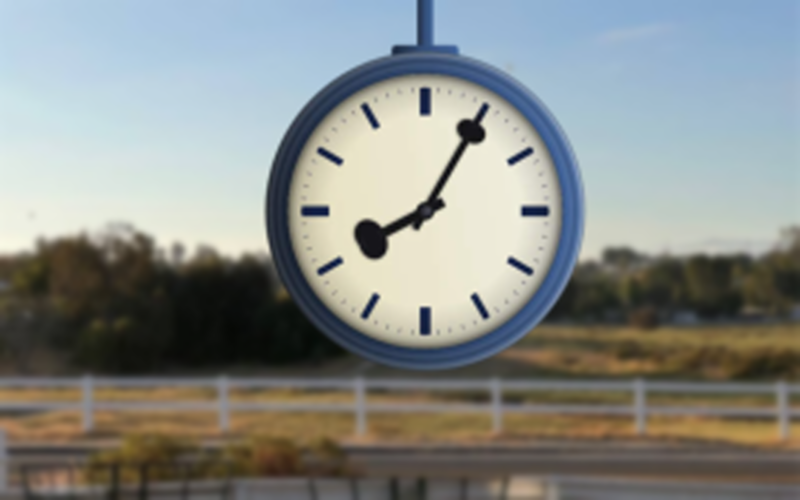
8:05
